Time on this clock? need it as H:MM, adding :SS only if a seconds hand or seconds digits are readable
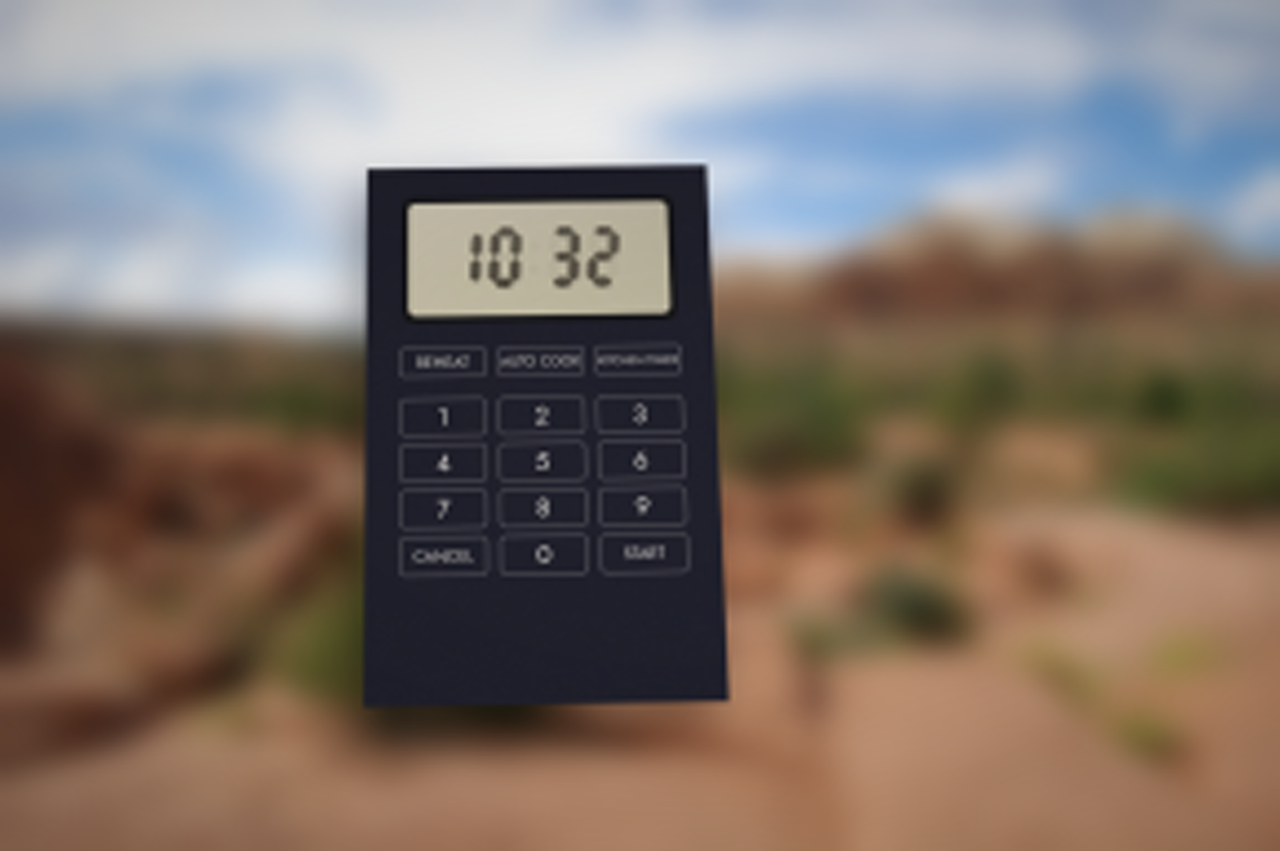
10:32
